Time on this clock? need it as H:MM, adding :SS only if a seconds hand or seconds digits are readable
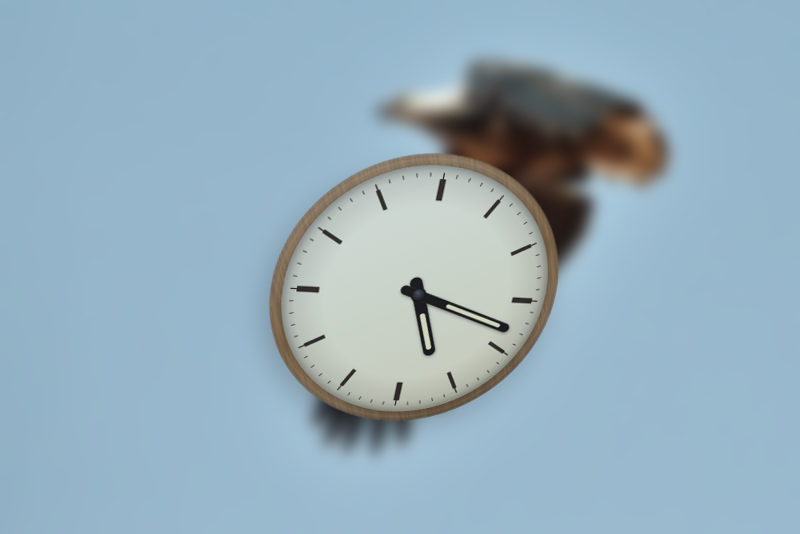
5:18
